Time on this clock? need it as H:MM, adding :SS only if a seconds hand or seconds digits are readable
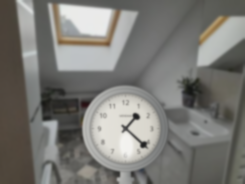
1:22
